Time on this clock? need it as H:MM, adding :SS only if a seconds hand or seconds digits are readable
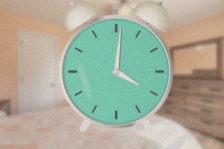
4:01
